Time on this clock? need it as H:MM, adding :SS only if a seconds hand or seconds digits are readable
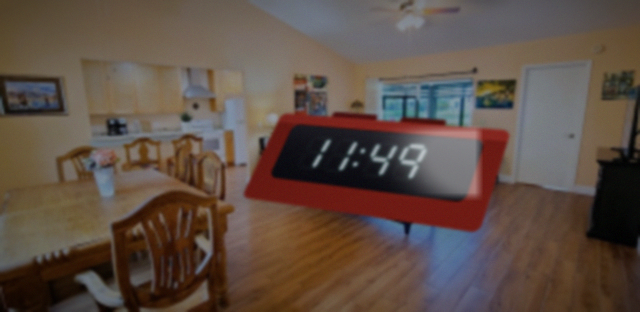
11:49
